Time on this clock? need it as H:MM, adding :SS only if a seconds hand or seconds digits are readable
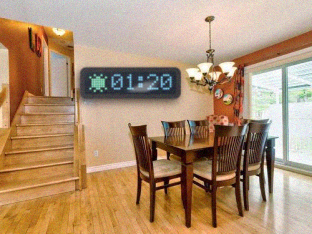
1:20
